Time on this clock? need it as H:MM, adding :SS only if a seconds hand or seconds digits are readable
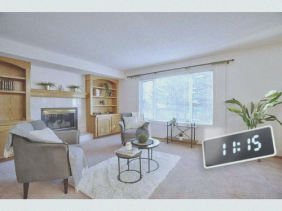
11:15
